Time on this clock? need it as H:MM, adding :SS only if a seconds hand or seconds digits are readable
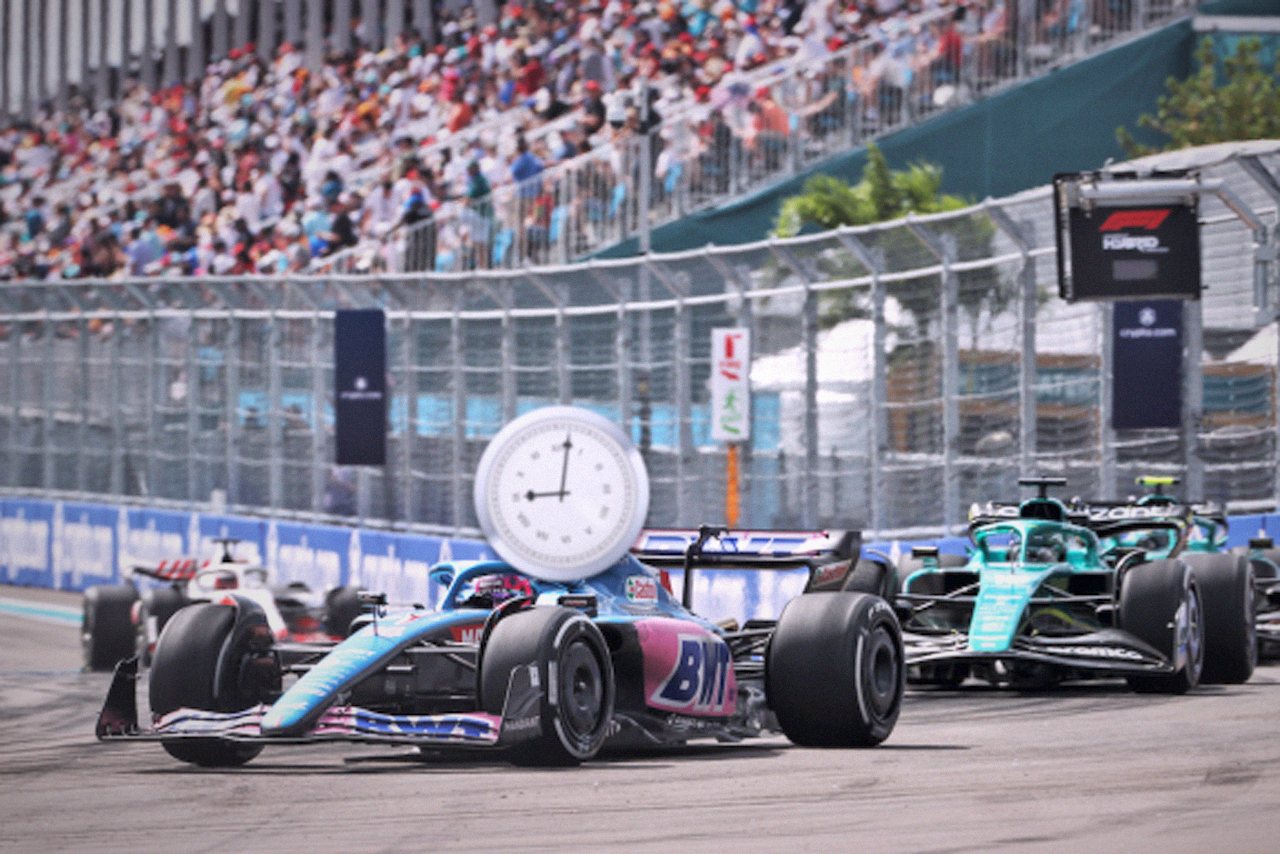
9:02
